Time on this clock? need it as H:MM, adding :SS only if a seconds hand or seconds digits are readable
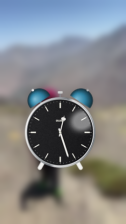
12:27
